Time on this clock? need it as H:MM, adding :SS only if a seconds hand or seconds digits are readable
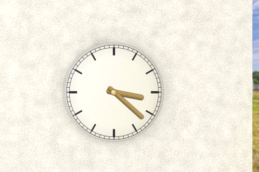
3:22
